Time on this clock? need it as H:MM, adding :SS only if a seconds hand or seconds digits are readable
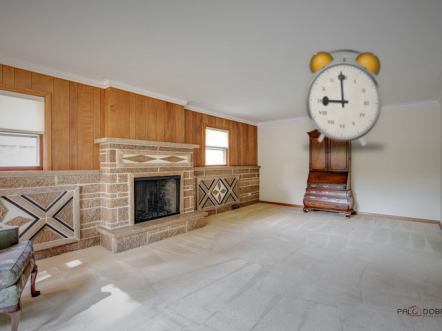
8:59
